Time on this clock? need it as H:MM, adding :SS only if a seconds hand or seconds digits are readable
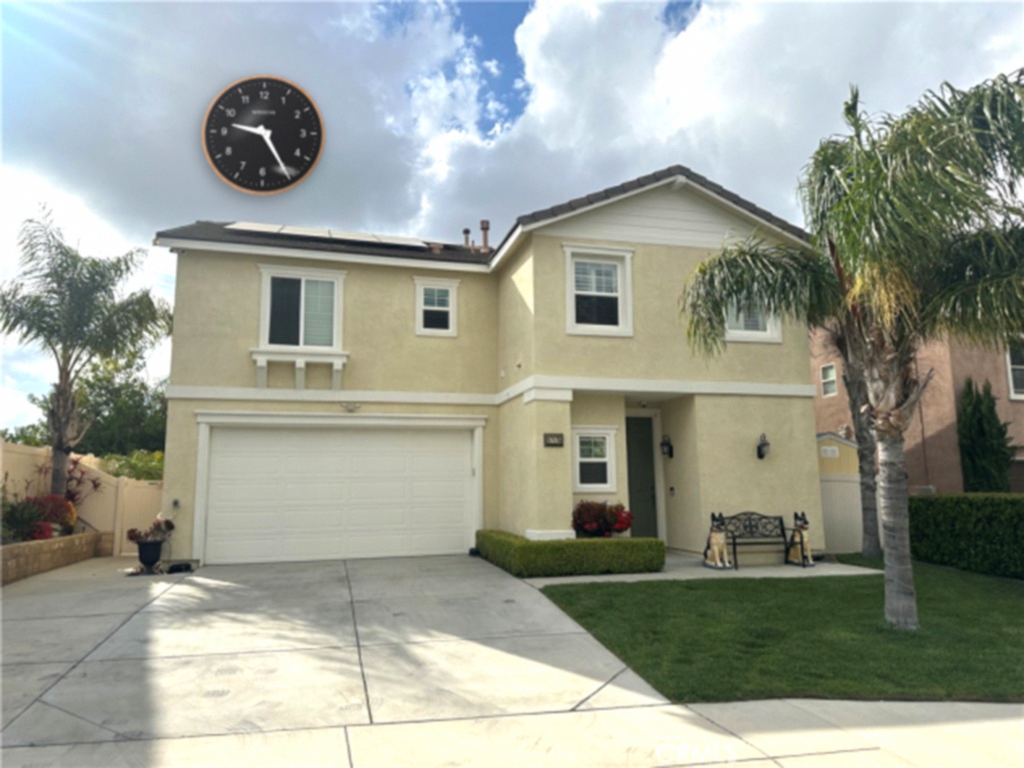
9:25
